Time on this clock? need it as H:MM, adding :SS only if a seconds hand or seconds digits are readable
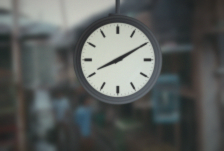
8:10
